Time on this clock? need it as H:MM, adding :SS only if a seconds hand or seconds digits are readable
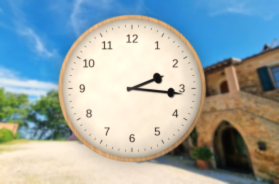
2:16
